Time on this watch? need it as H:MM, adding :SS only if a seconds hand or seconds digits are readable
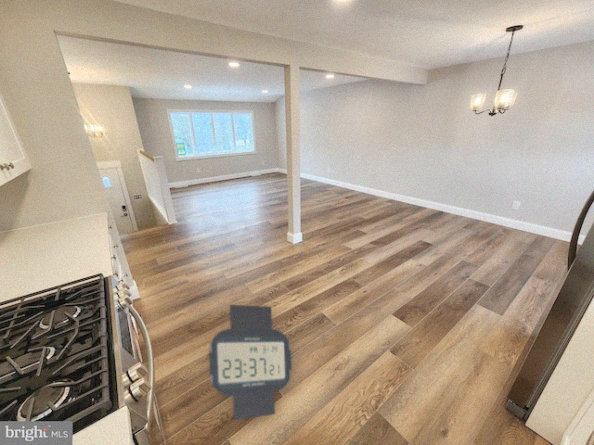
23:37:21
